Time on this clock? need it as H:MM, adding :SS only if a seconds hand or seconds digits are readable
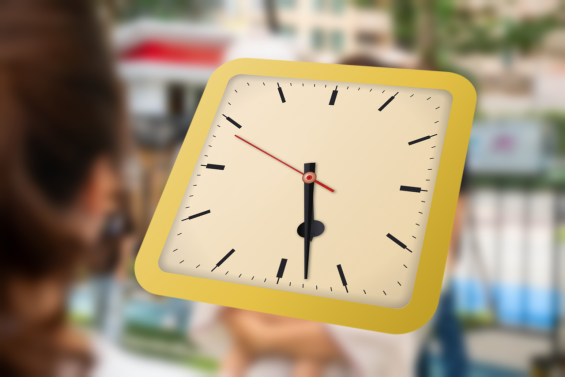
5:27:49
